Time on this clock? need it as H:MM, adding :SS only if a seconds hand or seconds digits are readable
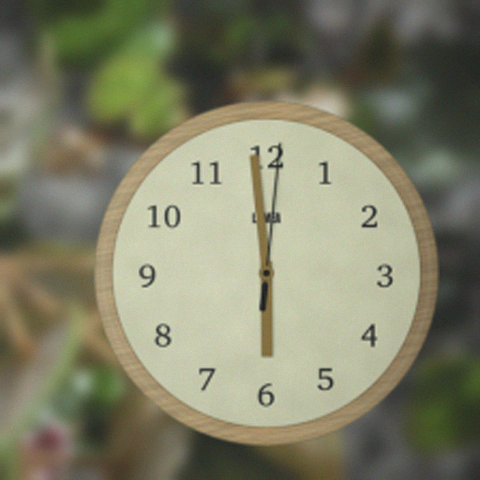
5:59:01
